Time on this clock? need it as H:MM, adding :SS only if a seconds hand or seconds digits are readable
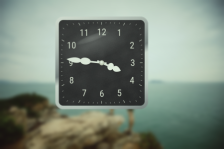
3:46
